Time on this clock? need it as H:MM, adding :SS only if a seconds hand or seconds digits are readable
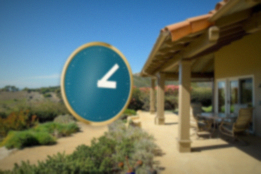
3:08
